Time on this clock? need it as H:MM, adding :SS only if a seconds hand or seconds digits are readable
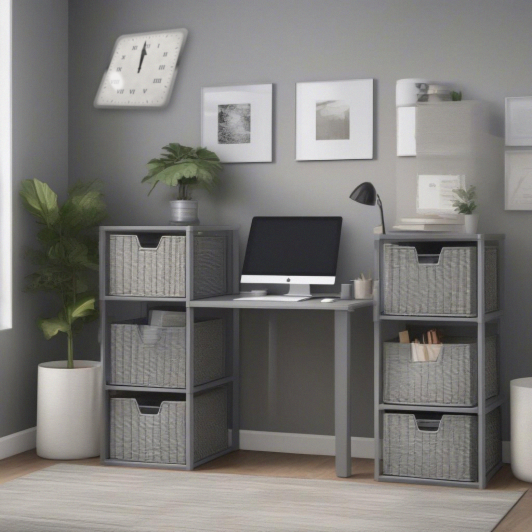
11:59
